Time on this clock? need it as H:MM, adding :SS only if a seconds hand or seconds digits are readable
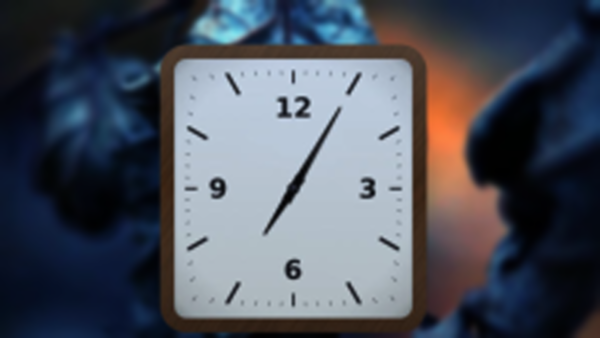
7:05
